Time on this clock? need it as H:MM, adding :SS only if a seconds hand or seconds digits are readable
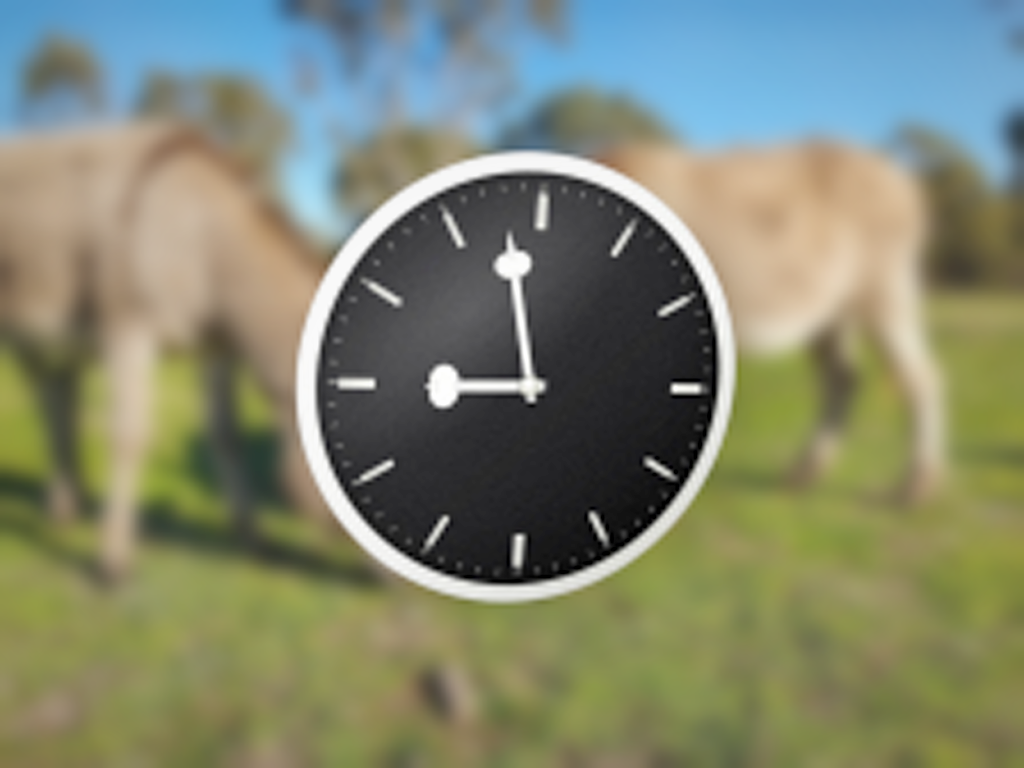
8:58
